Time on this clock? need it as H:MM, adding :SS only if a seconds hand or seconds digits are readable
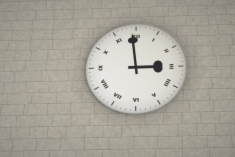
2:59
